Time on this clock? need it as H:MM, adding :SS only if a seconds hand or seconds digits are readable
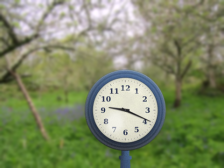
9:19
